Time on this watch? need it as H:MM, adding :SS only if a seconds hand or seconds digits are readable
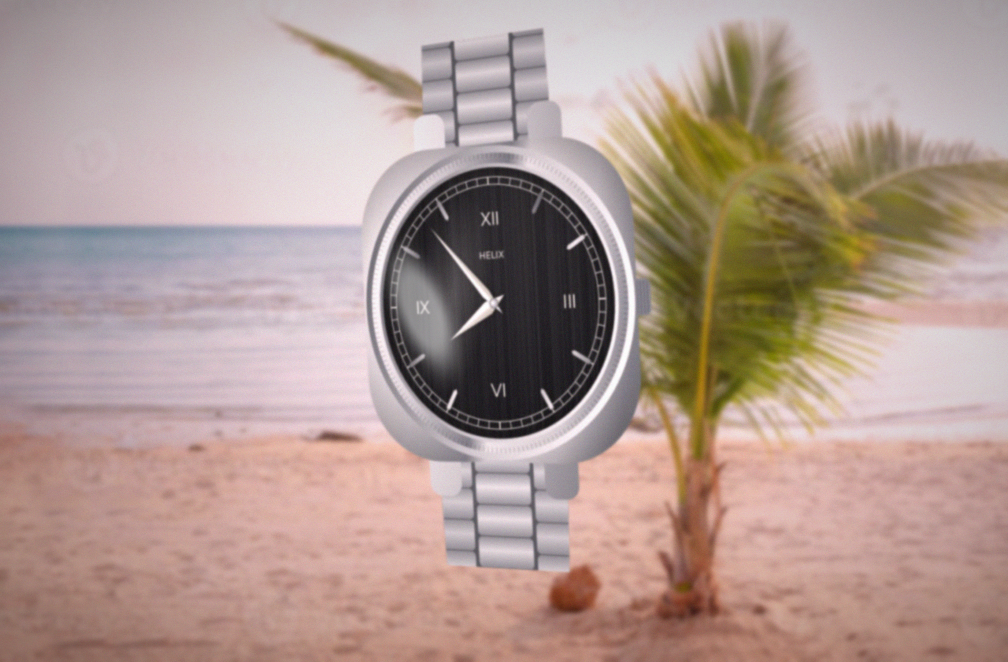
7:53
